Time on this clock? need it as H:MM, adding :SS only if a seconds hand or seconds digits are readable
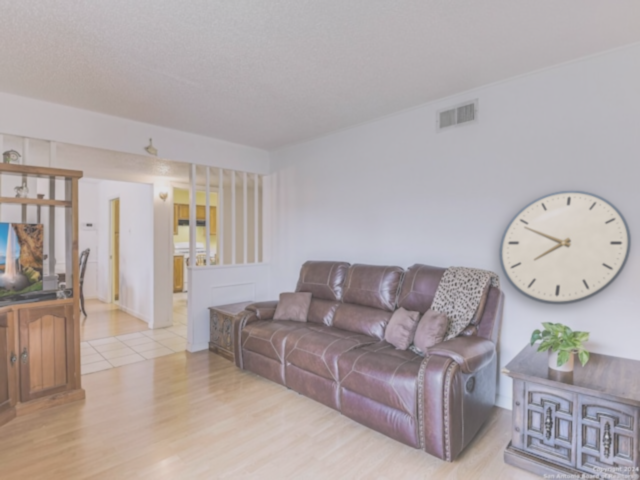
7:49
